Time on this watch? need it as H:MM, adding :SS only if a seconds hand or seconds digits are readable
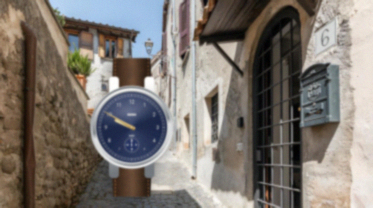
9:50
